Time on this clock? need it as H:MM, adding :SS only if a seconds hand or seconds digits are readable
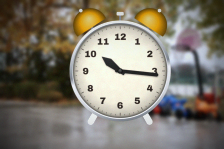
10:16
